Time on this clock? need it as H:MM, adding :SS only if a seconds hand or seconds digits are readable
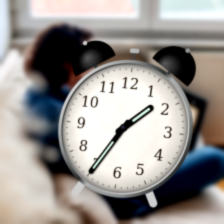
1:35
